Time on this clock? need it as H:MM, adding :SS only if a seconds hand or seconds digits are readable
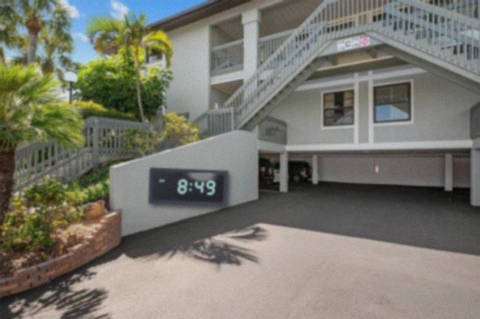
8:49
